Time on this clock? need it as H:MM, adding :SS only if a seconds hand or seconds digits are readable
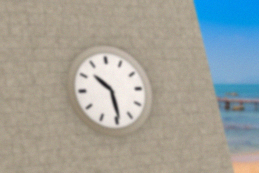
10:29
